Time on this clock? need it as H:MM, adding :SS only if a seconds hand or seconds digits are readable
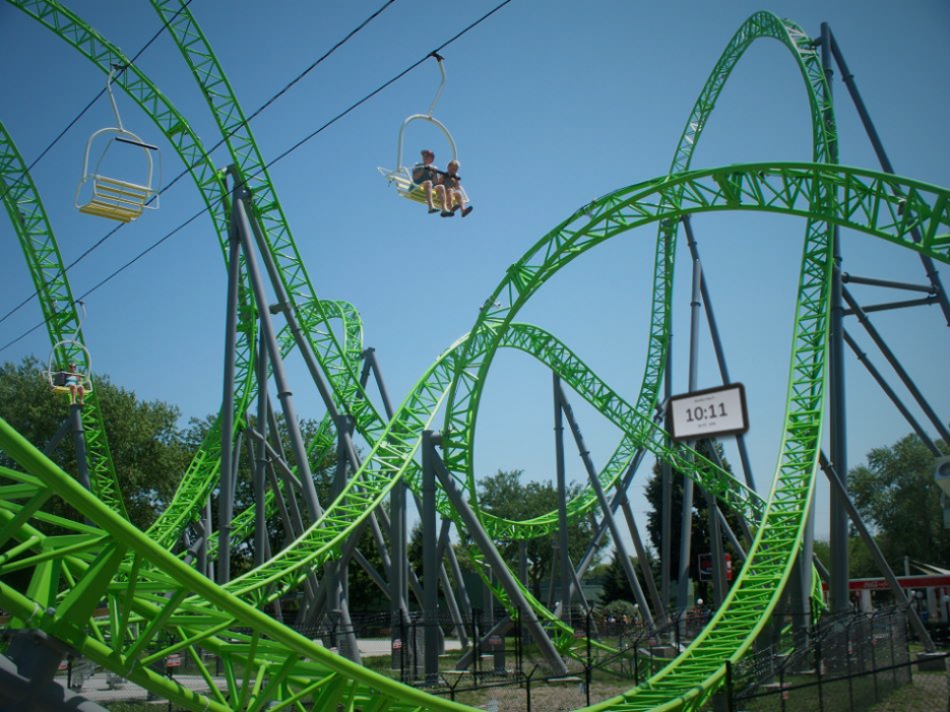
10:11
